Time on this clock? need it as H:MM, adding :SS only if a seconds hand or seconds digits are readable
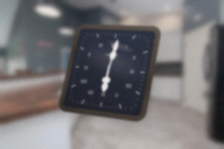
6:01
